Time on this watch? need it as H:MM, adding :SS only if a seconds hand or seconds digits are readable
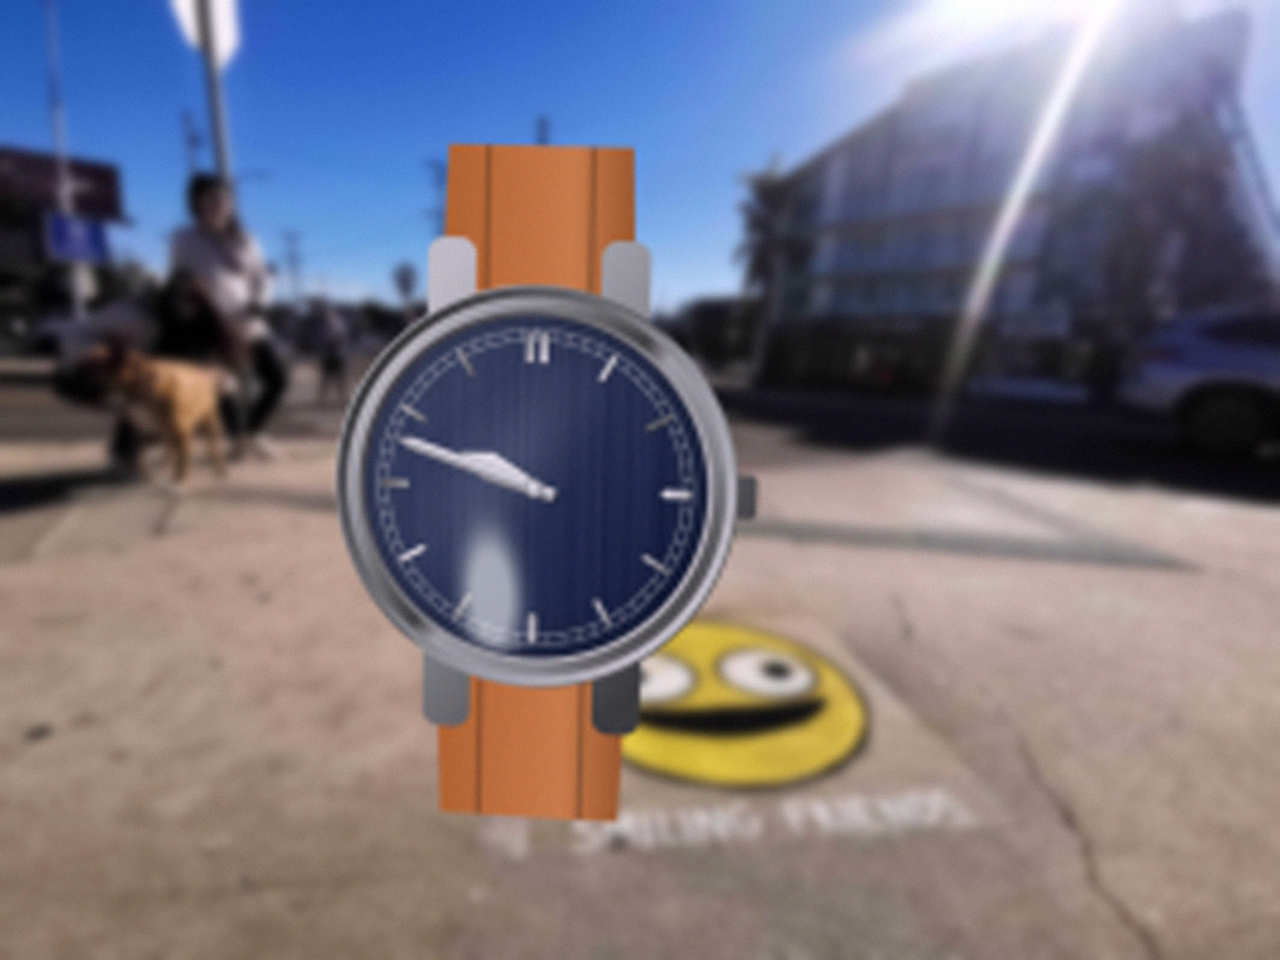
9:48
